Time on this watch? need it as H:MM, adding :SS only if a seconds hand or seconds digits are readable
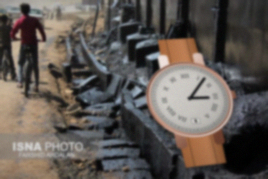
3:07
